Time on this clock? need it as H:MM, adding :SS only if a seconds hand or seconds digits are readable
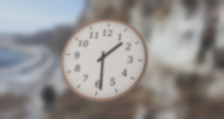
1:29
